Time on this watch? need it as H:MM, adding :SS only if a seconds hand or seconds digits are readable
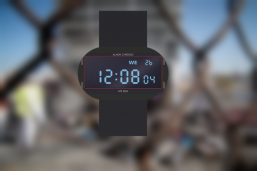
12:08:04
